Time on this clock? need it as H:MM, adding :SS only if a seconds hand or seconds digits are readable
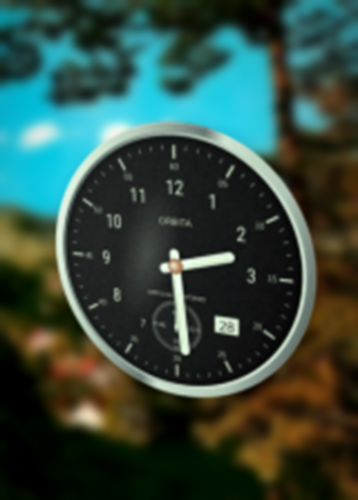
2:29
